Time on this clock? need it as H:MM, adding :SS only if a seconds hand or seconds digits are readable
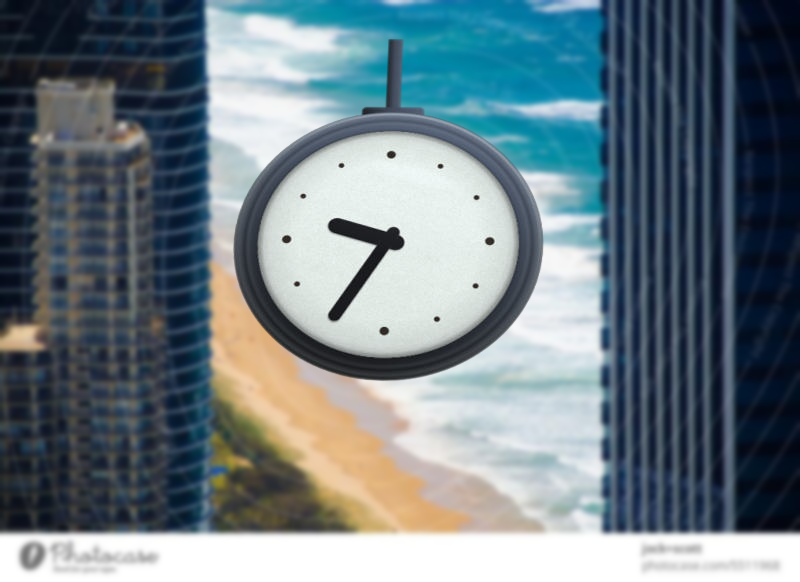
9:35
